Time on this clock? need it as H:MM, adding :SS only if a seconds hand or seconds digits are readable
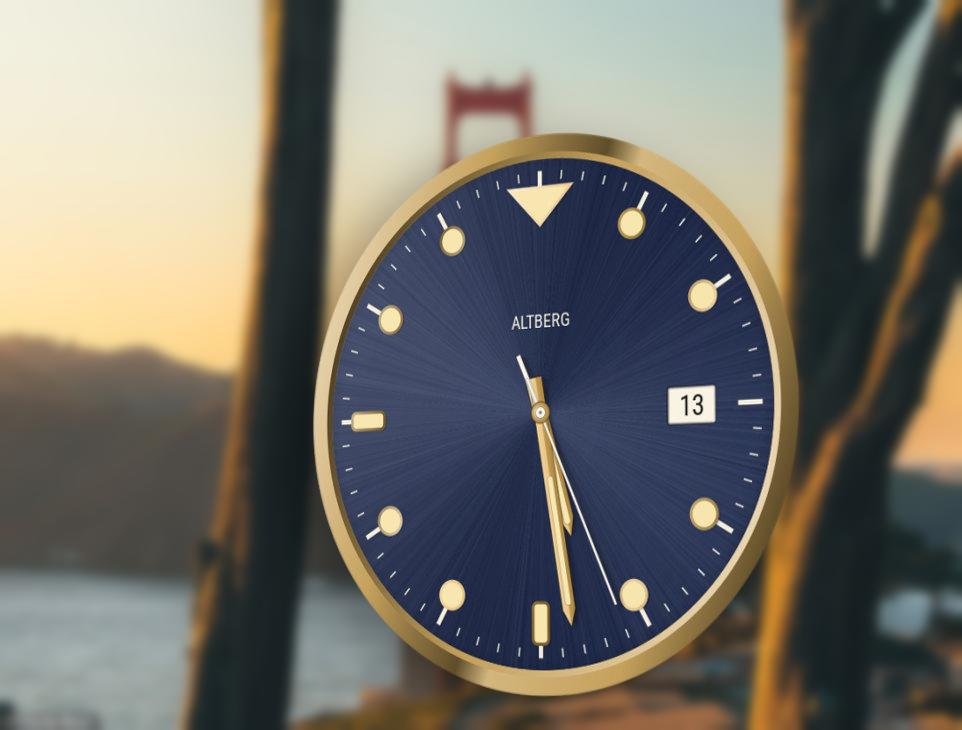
5:28:26
